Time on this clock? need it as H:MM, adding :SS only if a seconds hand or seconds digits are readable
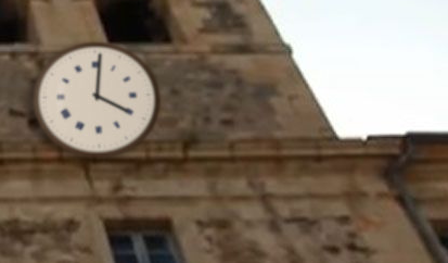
4:01
